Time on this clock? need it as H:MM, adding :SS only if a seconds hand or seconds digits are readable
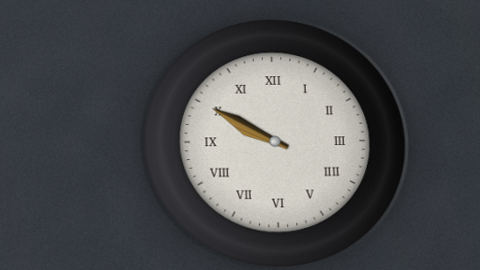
9:50
